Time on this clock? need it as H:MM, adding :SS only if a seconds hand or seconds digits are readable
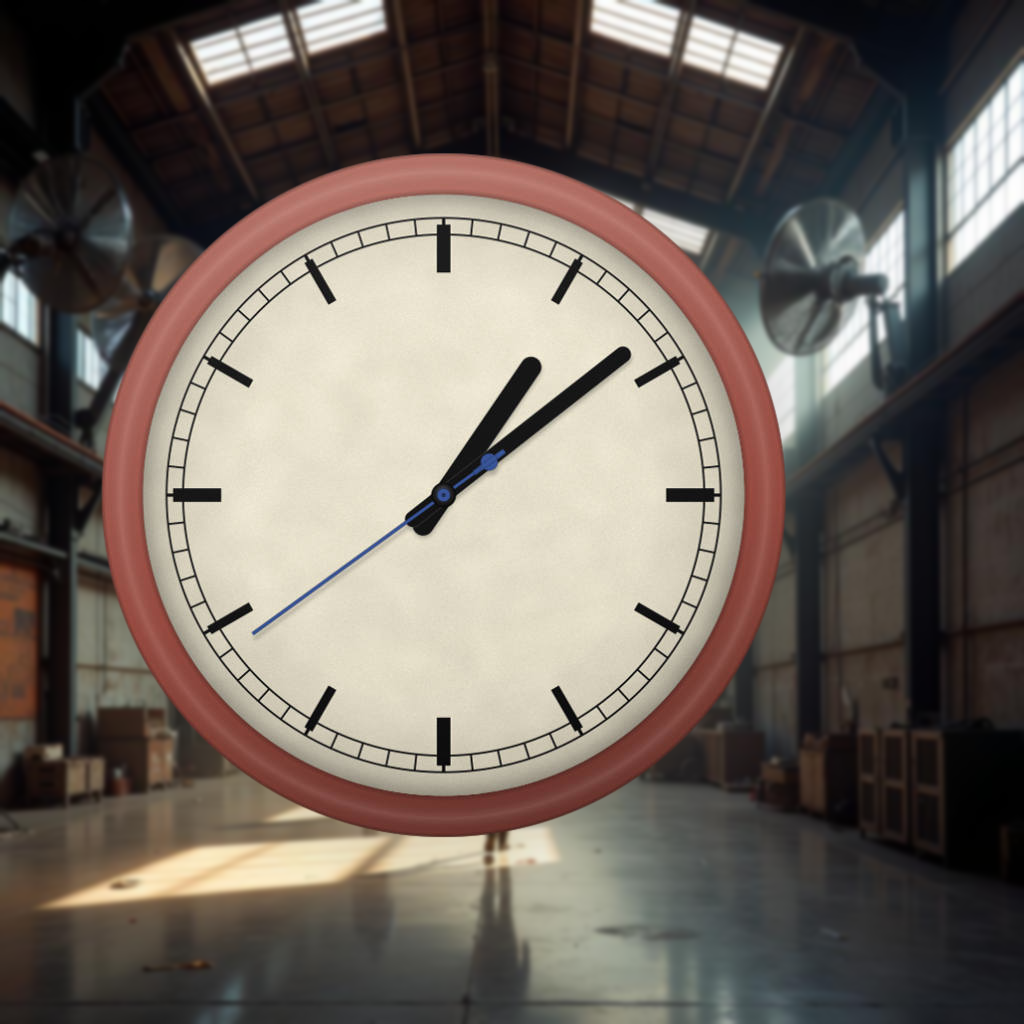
1:08:39
